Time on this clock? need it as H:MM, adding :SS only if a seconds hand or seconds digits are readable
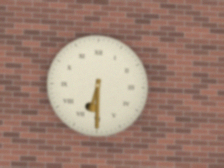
6:30
